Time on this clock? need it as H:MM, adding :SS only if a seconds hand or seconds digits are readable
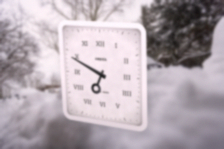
6:49
